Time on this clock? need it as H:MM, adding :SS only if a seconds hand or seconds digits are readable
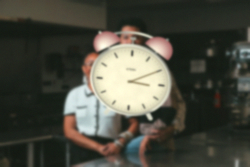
3:10
